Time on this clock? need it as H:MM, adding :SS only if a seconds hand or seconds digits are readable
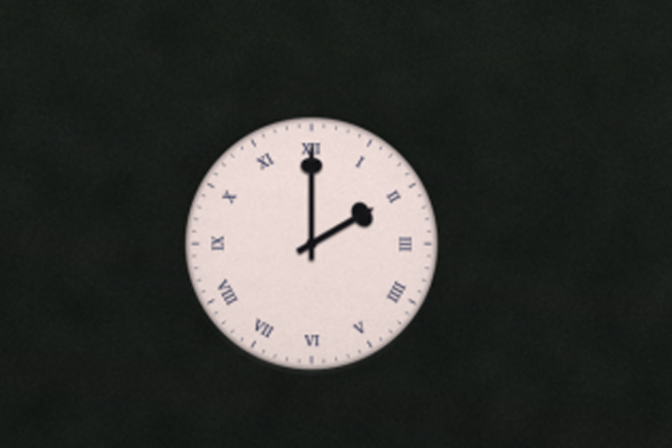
2:00
